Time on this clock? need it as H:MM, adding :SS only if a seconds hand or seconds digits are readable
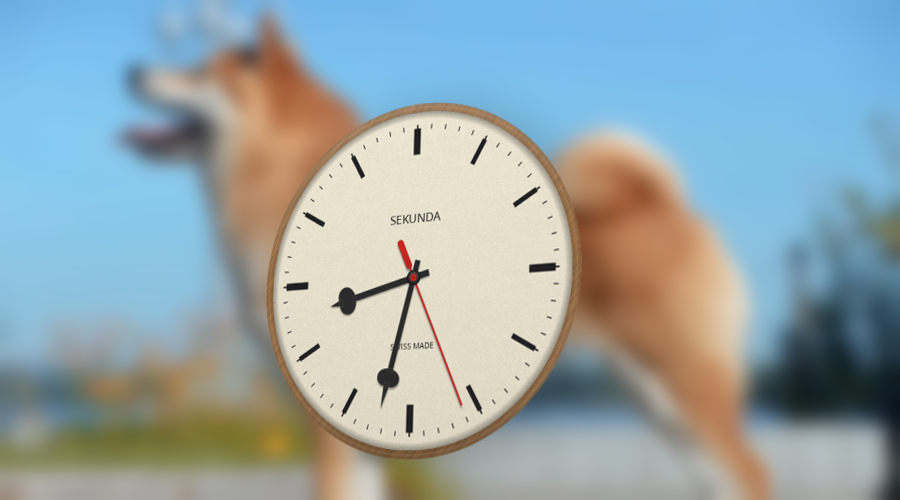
8:32:26
